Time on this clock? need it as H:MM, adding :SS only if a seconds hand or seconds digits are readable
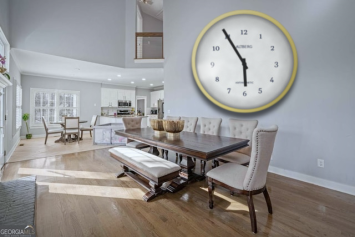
5:55
